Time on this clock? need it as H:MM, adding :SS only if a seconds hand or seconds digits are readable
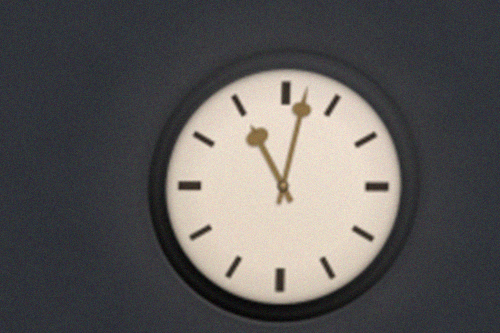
11:02
